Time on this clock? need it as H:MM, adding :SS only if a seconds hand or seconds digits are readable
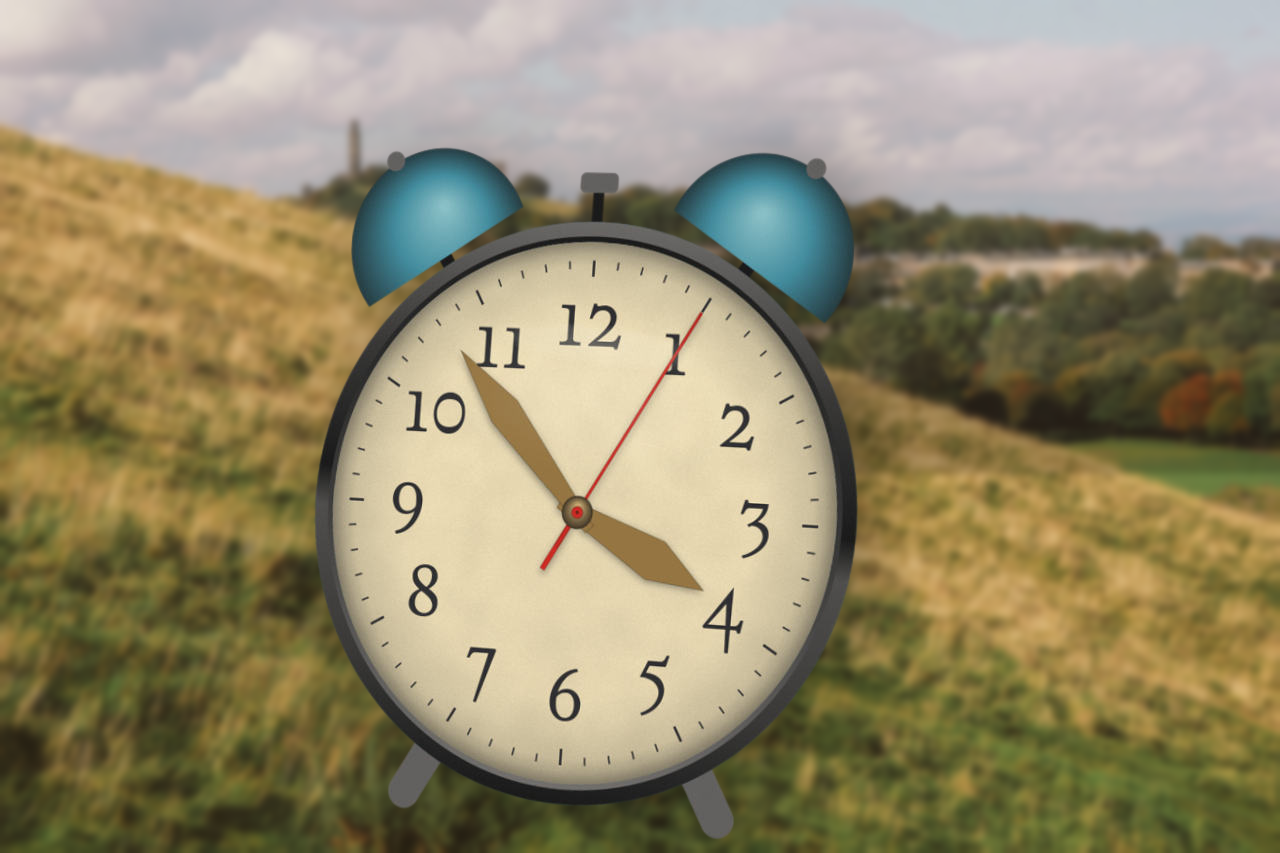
3:53:05
